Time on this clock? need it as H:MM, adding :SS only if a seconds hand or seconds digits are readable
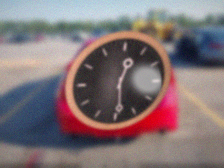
12:29
